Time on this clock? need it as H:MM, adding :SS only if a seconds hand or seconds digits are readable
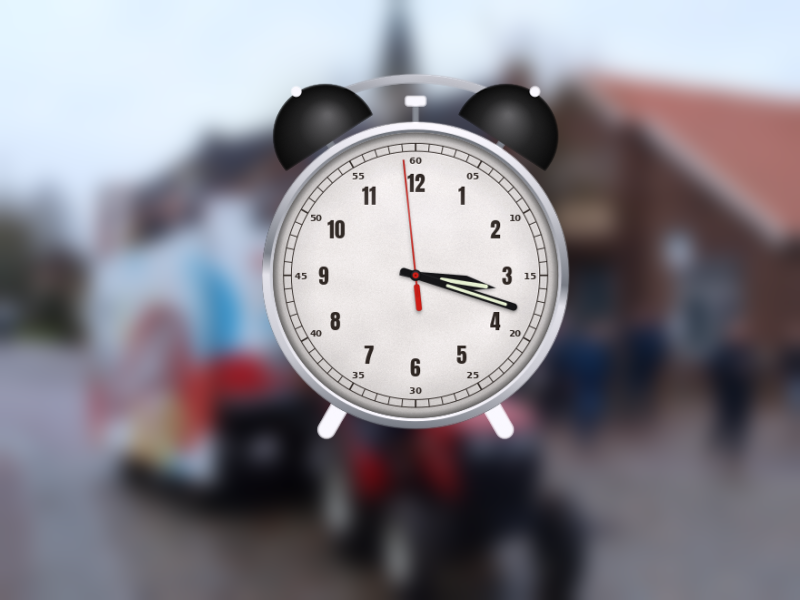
3:17:59
